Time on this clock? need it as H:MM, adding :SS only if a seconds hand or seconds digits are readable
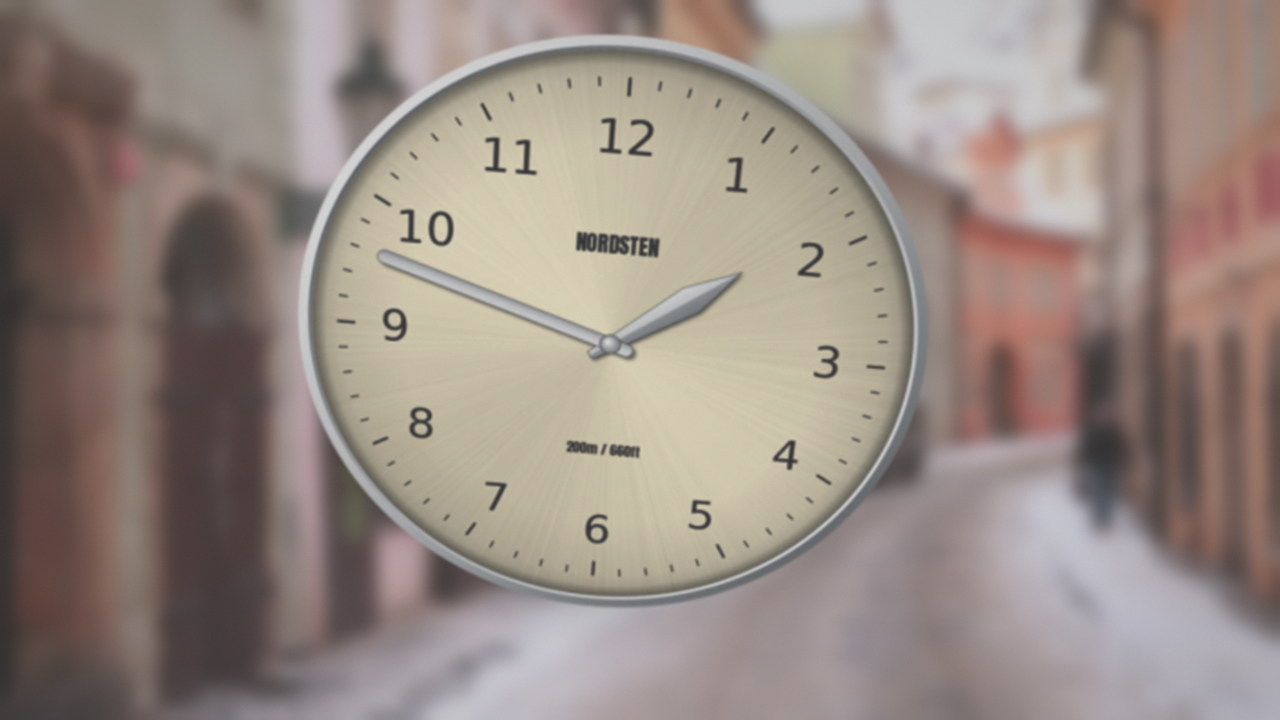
1:48
